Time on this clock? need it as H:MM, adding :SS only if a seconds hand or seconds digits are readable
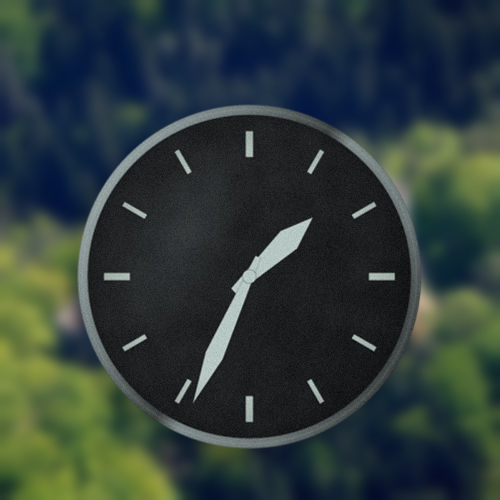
1:34
